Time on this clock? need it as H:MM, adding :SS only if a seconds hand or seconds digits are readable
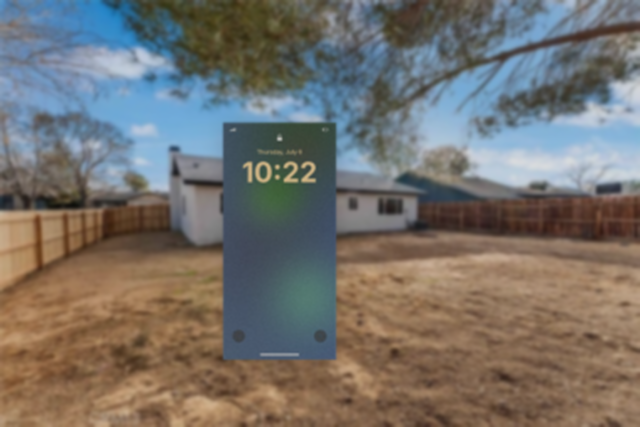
10:22
